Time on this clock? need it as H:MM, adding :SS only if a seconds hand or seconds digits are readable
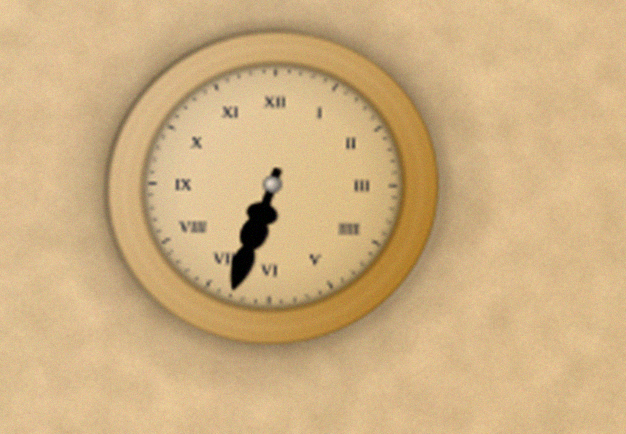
6:33
